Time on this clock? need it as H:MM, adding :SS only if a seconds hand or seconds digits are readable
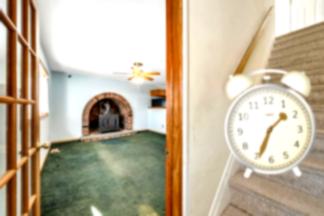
1:34
